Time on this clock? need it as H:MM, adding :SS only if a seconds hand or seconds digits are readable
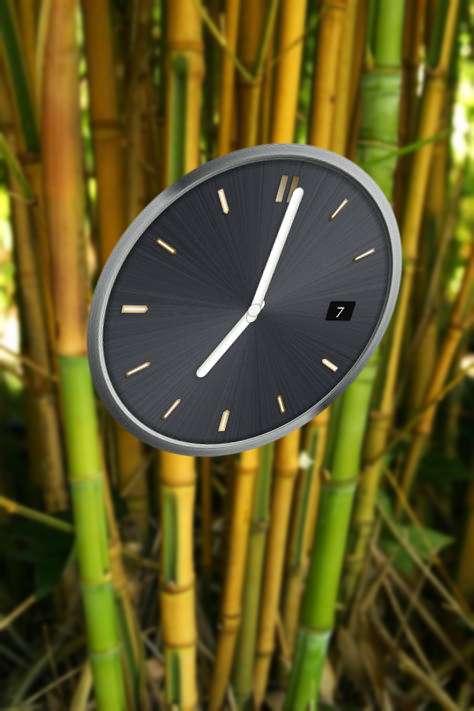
7:01
